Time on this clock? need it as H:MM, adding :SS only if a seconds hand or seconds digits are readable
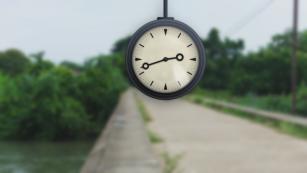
2:42
